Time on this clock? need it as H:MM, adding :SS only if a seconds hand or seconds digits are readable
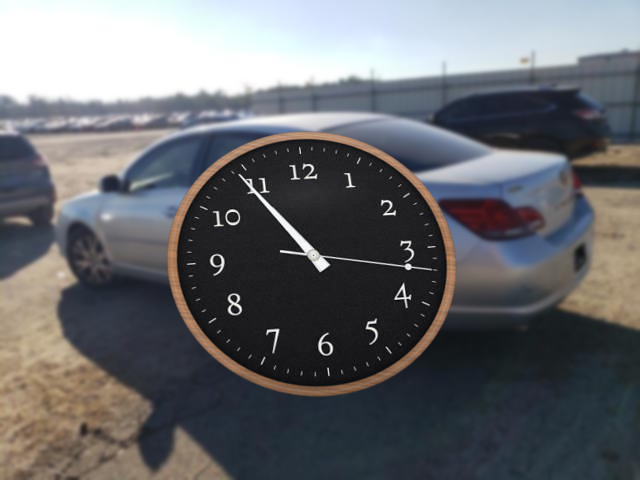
10:54:17
